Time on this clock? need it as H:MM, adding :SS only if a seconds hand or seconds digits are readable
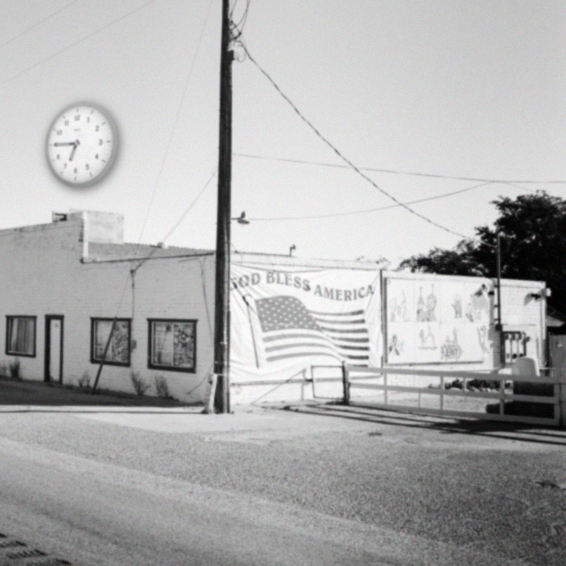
6:45
